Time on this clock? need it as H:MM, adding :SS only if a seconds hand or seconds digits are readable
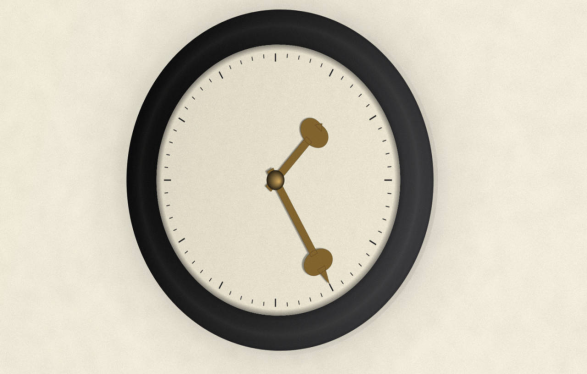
1:25
